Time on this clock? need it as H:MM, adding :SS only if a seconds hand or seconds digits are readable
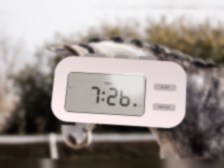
7:26
